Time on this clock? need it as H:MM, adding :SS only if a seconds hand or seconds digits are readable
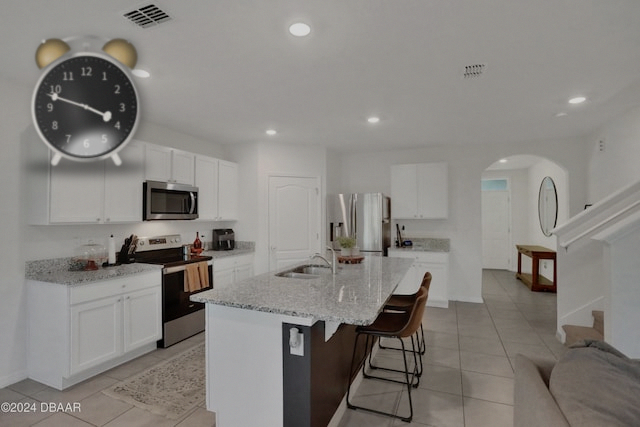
3:48
